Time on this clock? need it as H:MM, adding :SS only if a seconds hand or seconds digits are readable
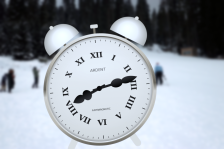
8:13
